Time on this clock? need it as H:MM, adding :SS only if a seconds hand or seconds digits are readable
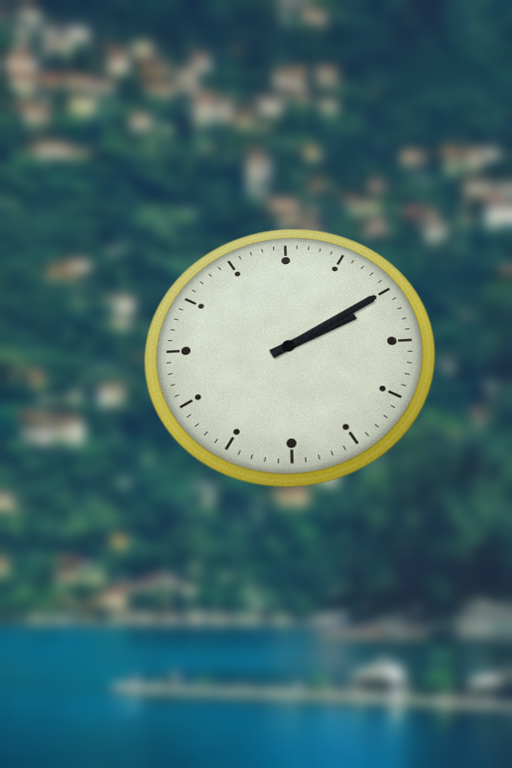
2:10
